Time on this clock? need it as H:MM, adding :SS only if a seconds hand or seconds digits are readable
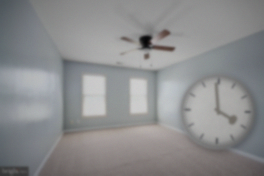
3:59
